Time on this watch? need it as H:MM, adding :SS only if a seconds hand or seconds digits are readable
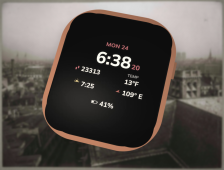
6:38:20
